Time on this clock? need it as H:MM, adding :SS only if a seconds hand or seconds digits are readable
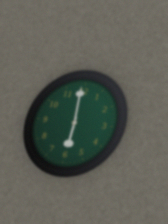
5:59
